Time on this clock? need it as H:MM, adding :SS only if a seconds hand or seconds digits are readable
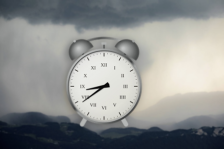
8:39
